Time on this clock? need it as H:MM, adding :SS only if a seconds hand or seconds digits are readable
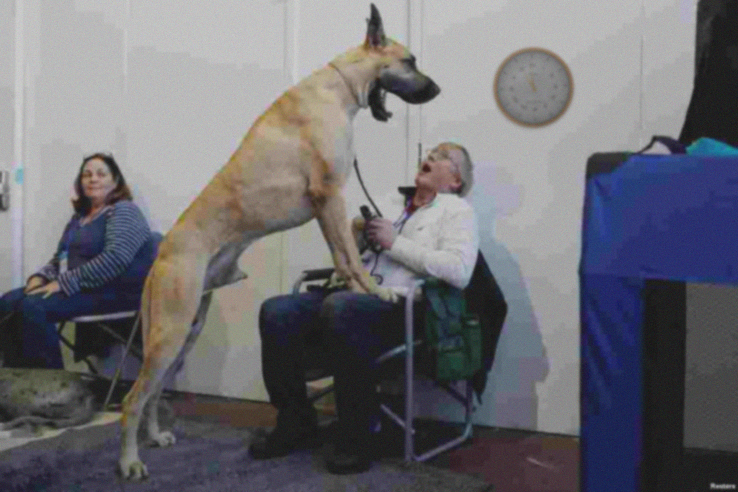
10:59
